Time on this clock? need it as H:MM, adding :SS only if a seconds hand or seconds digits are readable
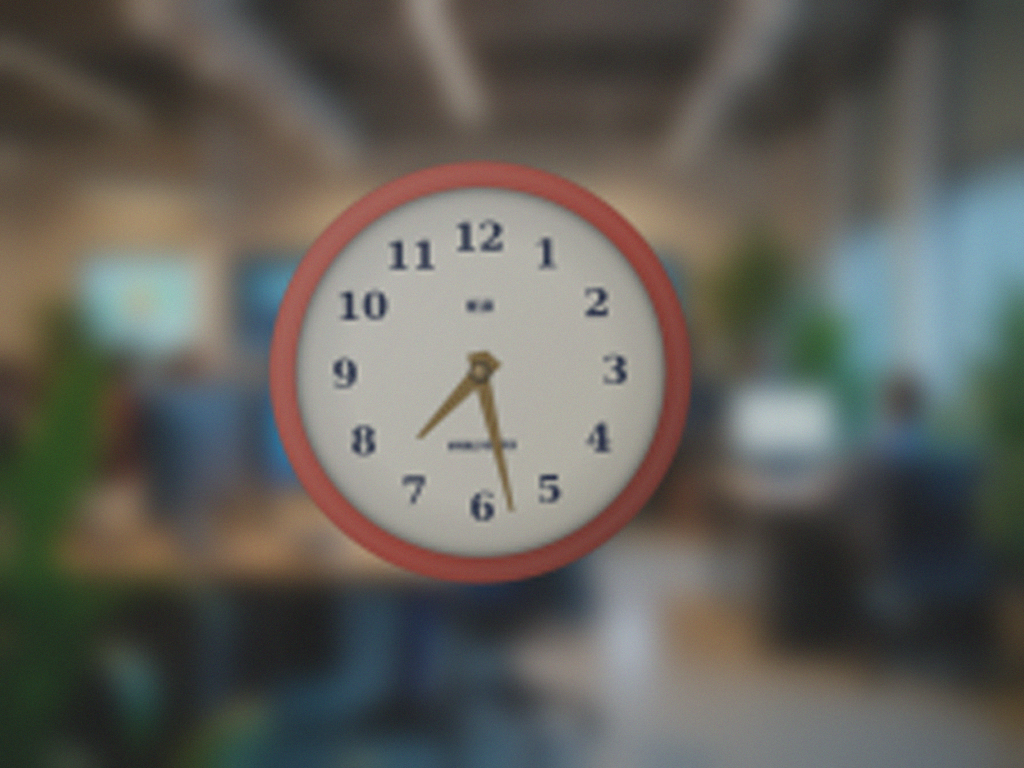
7:28
